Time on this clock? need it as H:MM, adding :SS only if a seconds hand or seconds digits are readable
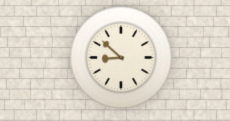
8:52
